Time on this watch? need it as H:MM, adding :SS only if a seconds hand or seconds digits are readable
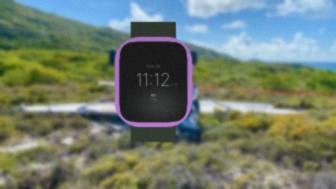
11:12
